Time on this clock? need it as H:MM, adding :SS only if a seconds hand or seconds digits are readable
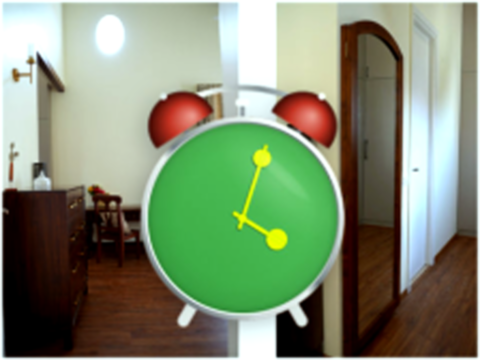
4:03
